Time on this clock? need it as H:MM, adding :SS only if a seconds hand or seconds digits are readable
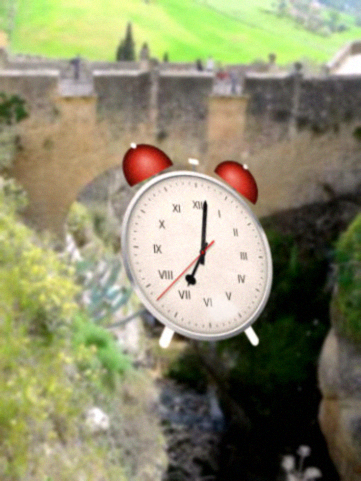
7:01:38
